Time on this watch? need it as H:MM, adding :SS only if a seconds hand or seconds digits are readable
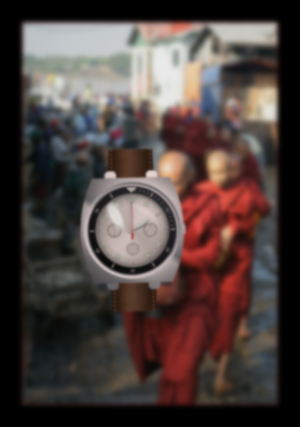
1:59
